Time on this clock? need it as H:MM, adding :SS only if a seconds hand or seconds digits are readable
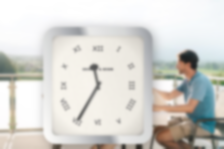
11:35
